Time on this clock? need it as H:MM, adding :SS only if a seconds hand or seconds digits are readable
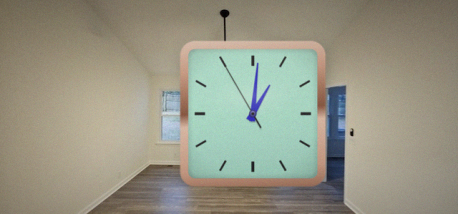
1:00:55
